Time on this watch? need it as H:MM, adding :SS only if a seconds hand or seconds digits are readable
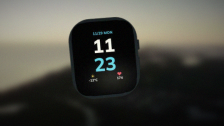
11:23
